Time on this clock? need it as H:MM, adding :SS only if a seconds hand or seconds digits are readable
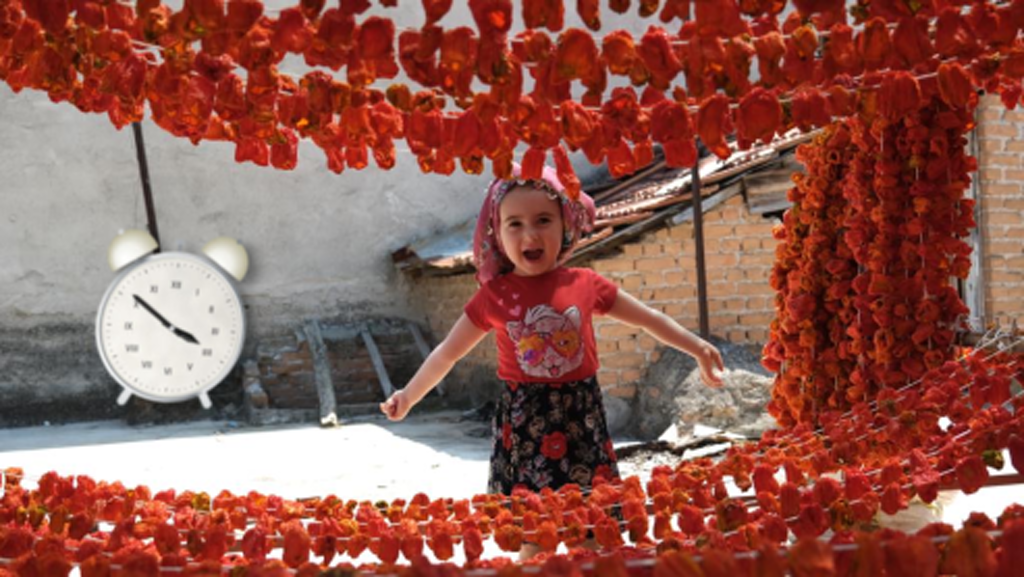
3:51
